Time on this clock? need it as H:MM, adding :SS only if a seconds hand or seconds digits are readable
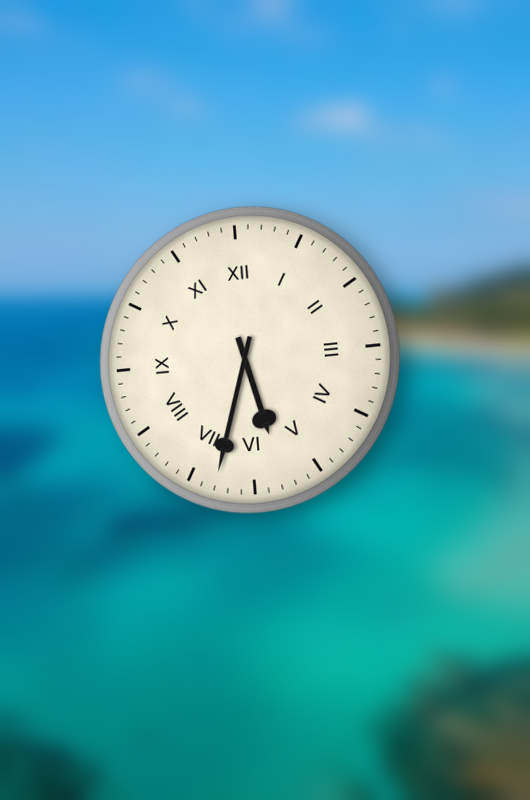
5:33
